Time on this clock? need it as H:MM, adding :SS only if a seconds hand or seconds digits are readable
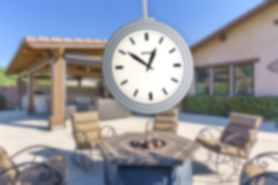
12:51
